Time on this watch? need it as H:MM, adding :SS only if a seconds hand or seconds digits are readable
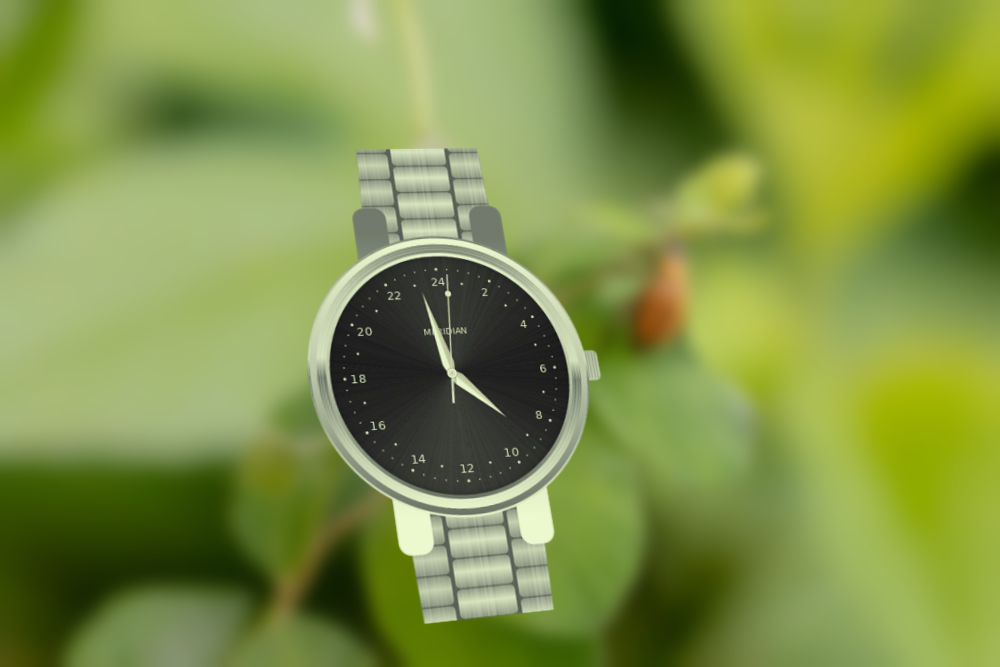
8:58:01
